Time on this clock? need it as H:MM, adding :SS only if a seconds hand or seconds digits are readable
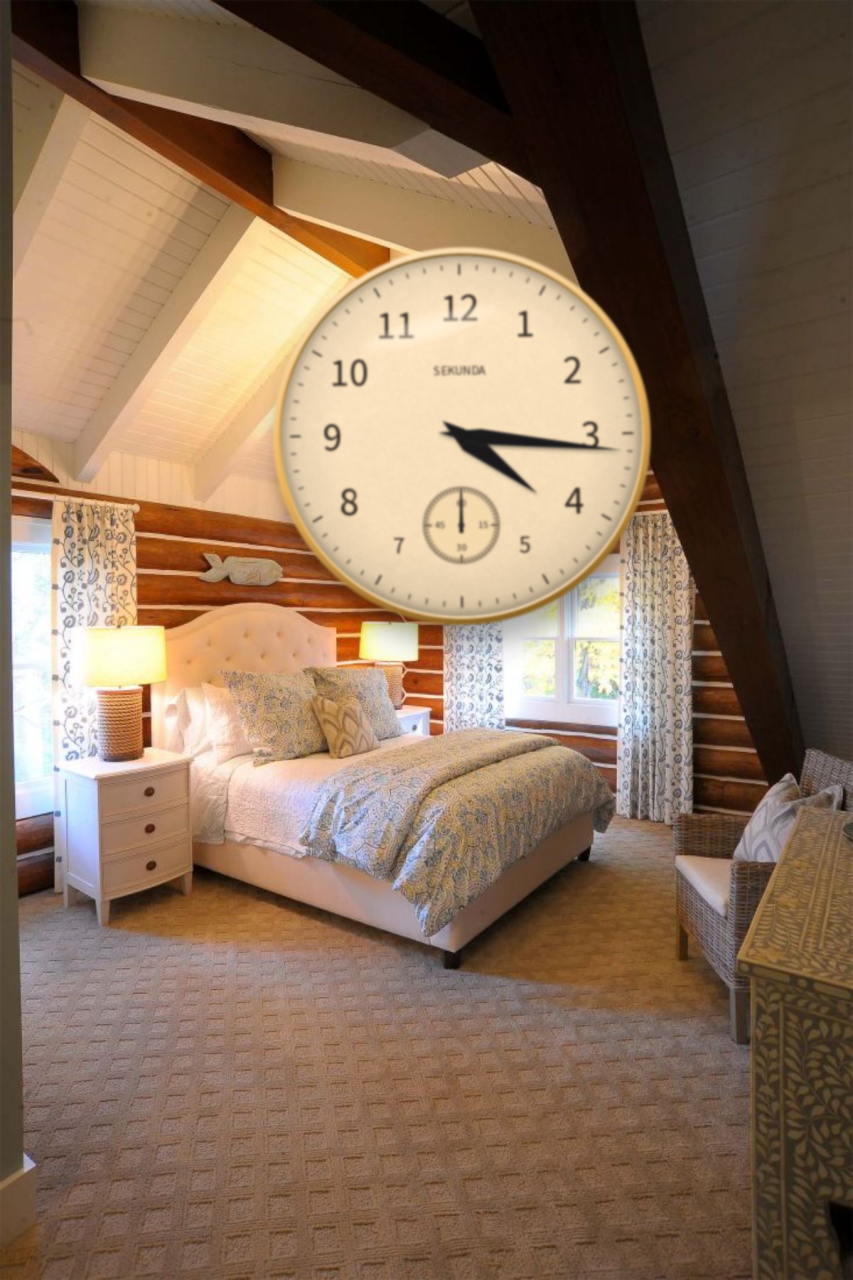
4:16
